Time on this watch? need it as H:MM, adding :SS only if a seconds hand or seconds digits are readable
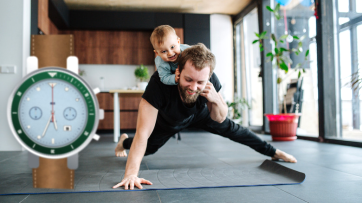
5:34
